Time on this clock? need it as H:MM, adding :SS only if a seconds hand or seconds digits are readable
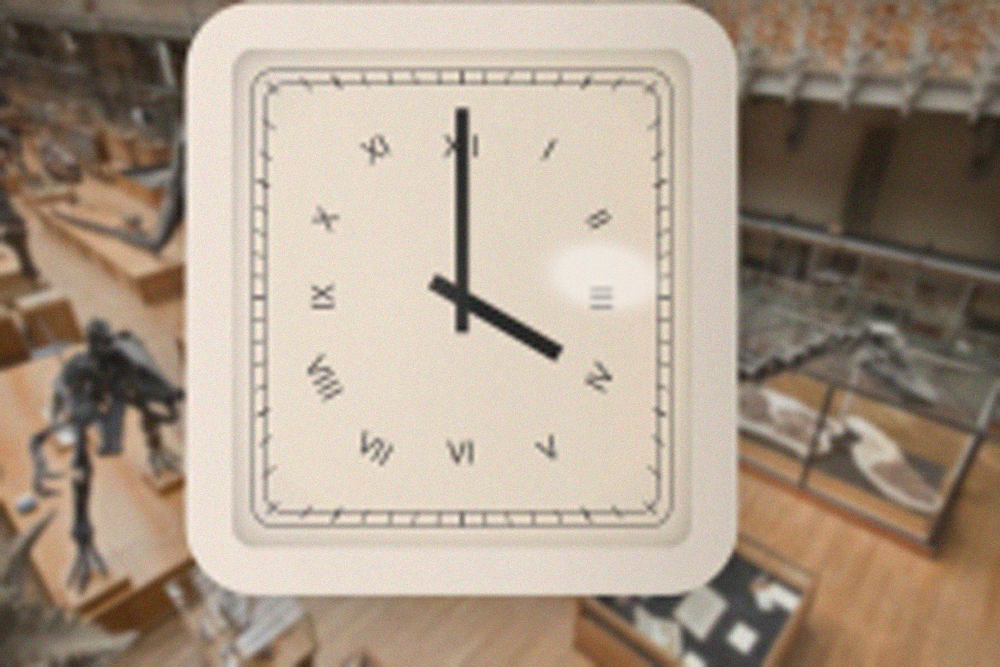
4:00
